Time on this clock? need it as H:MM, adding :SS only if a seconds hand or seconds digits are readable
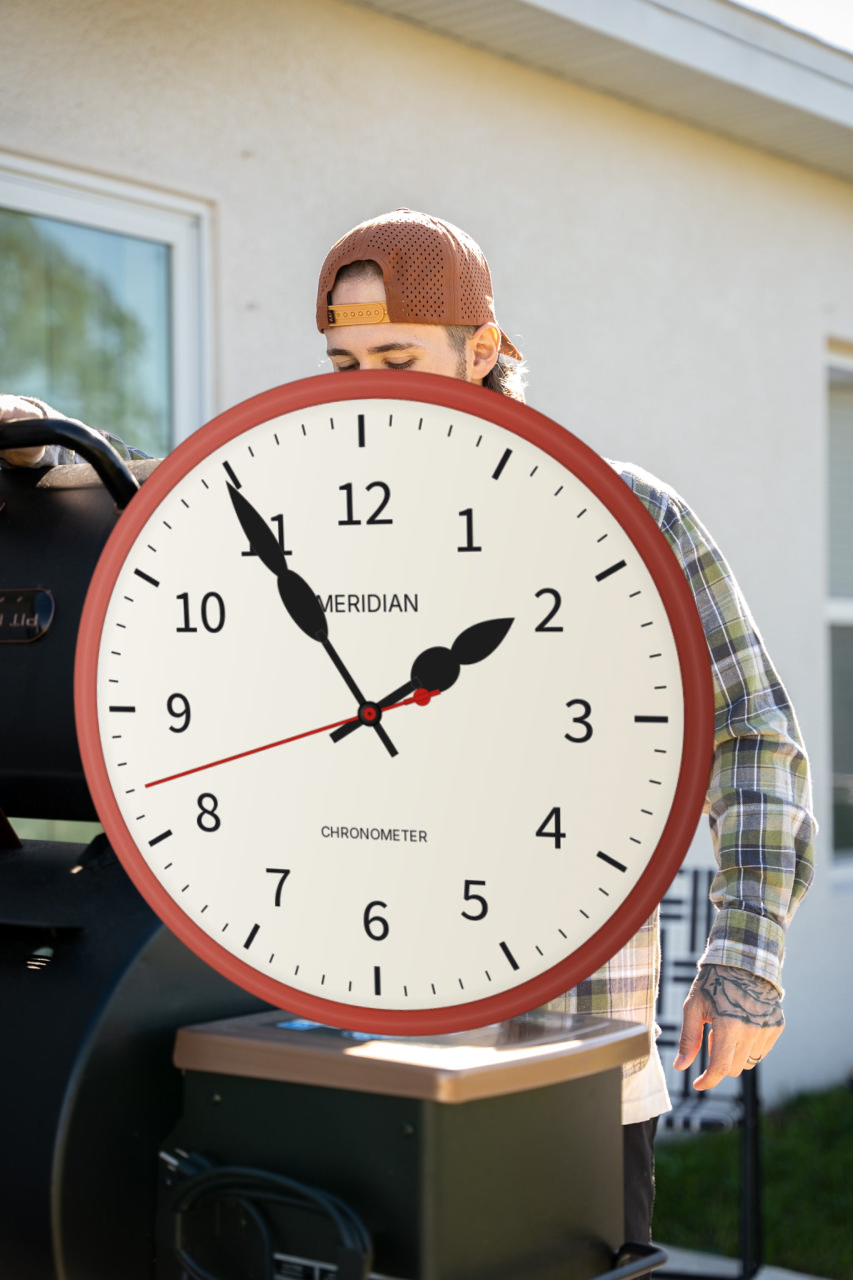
1:54:42
